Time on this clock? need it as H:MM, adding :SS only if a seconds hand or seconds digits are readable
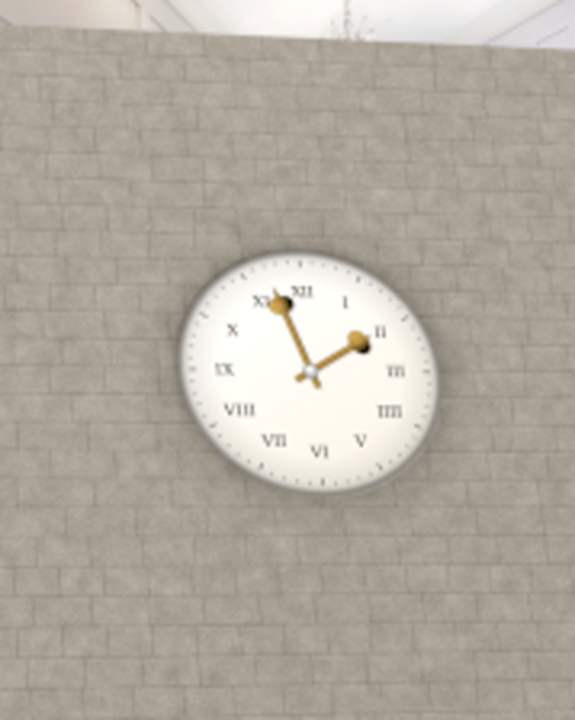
1:57
